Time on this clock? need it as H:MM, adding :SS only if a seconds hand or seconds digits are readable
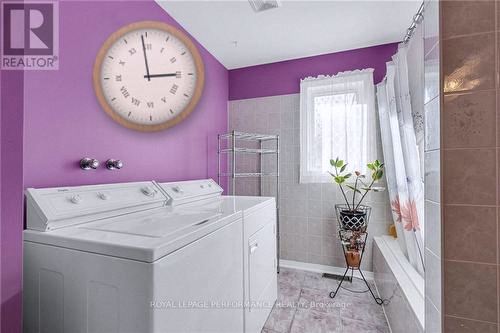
2:59
